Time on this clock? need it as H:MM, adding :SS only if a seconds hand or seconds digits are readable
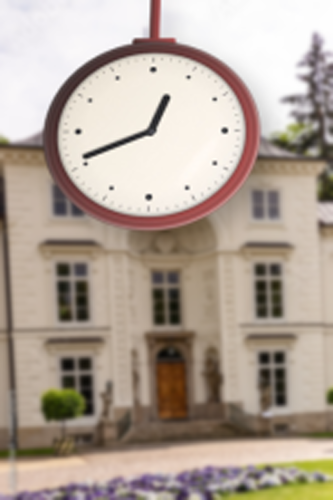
12:41
